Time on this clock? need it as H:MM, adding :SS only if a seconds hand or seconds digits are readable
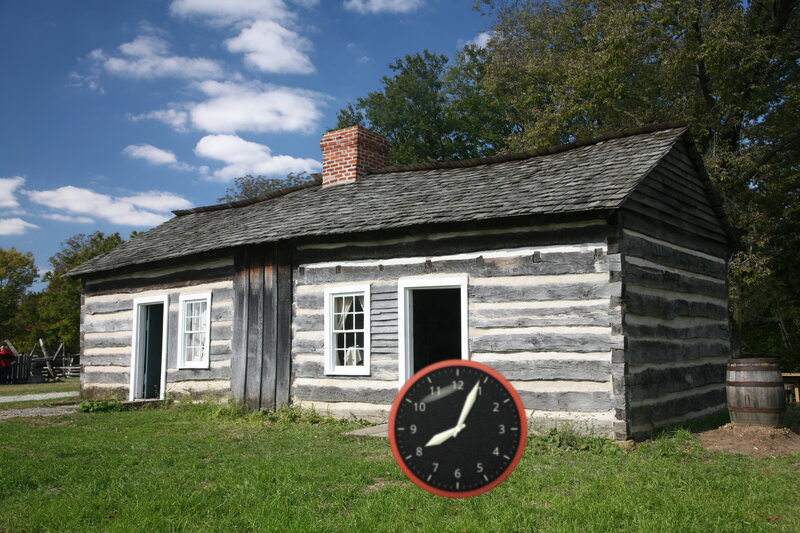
8:04
